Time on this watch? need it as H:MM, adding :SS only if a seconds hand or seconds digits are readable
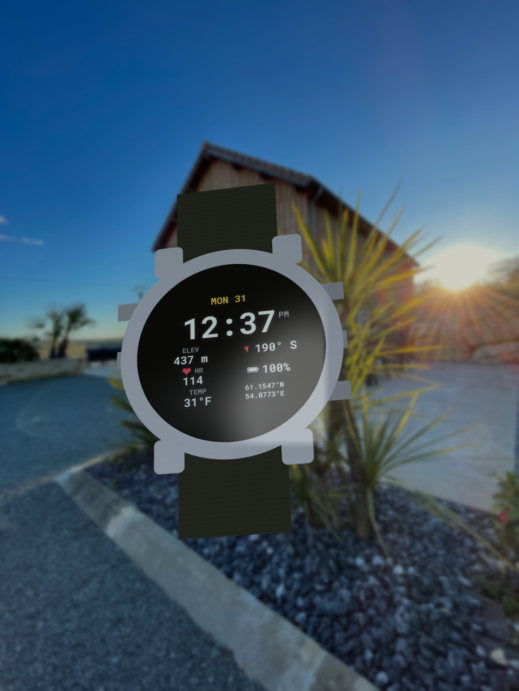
12:37
